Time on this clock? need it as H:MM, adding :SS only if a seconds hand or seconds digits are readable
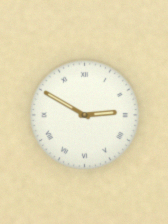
2:50
